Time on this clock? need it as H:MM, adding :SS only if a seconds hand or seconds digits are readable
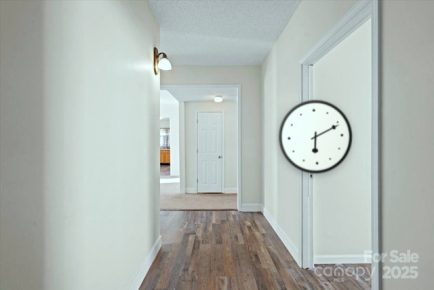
6:11
